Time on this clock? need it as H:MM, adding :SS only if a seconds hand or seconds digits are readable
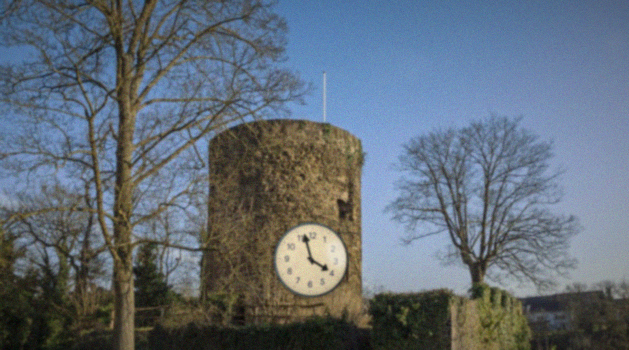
3:57
